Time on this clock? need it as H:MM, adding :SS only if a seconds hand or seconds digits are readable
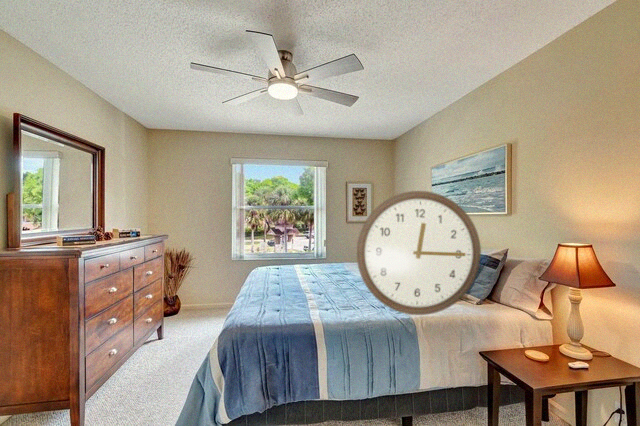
12:15
